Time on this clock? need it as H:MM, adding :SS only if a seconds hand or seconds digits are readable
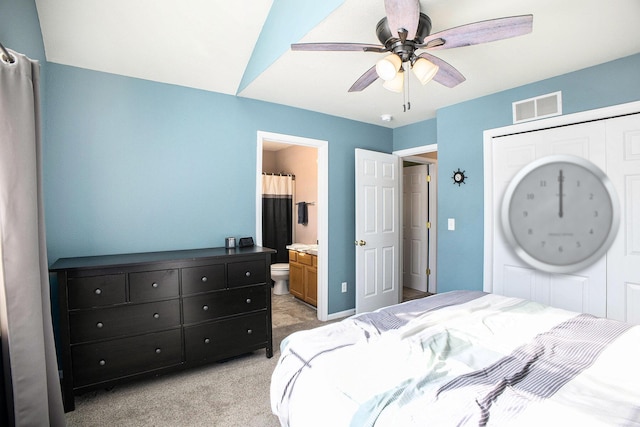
12:00
